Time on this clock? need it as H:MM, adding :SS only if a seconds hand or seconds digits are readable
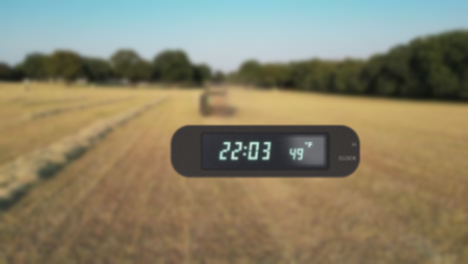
22:03
